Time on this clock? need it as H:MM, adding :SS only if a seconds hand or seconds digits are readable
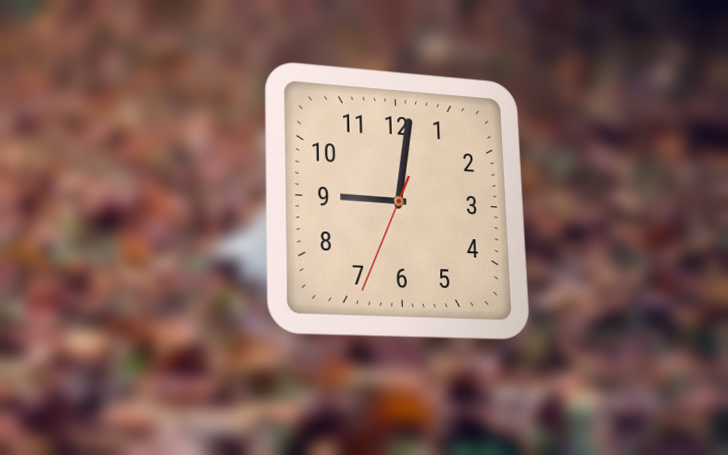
9:01:34
